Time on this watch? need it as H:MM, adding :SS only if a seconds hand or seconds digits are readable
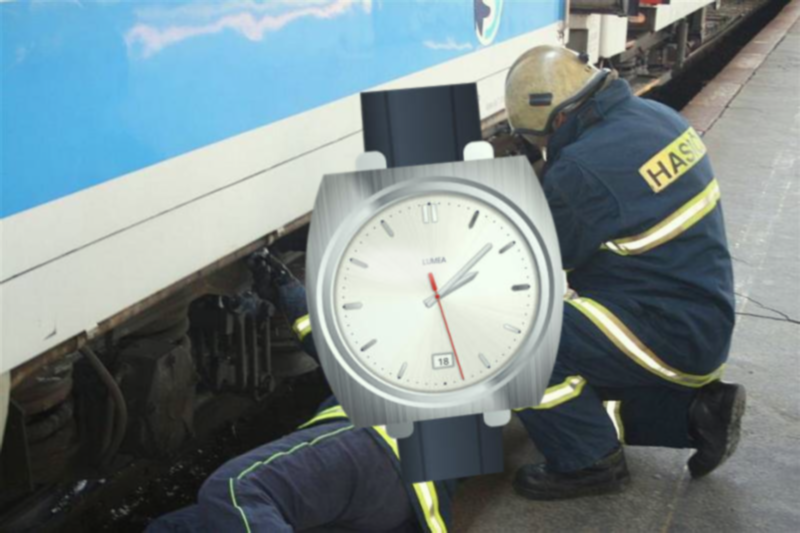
2:08:28
